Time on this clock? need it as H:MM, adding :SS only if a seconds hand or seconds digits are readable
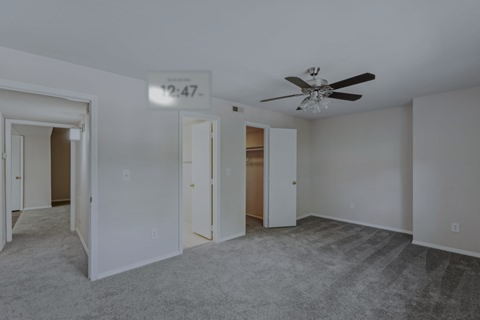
12:47
